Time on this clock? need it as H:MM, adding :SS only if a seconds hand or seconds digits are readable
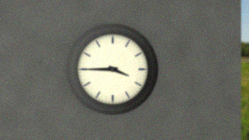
3:45
